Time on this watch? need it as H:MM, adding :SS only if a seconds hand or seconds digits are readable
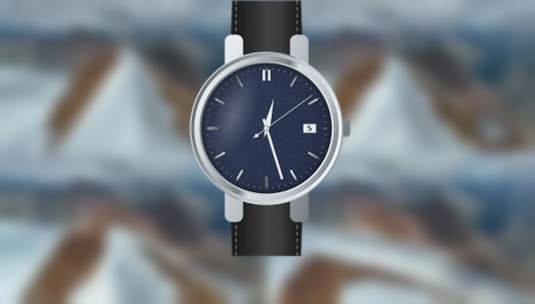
12:27:09
